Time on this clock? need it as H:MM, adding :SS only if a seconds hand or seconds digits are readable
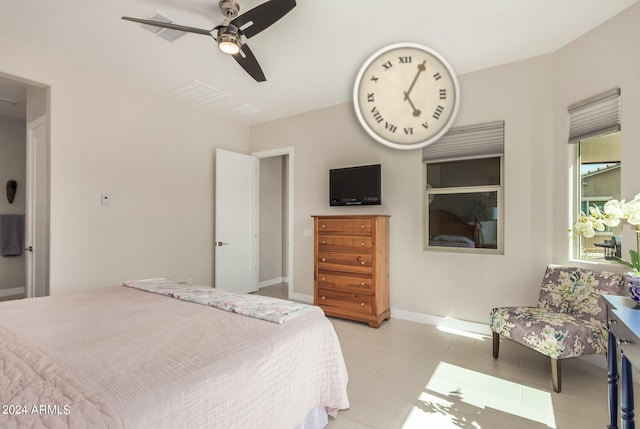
5:05
